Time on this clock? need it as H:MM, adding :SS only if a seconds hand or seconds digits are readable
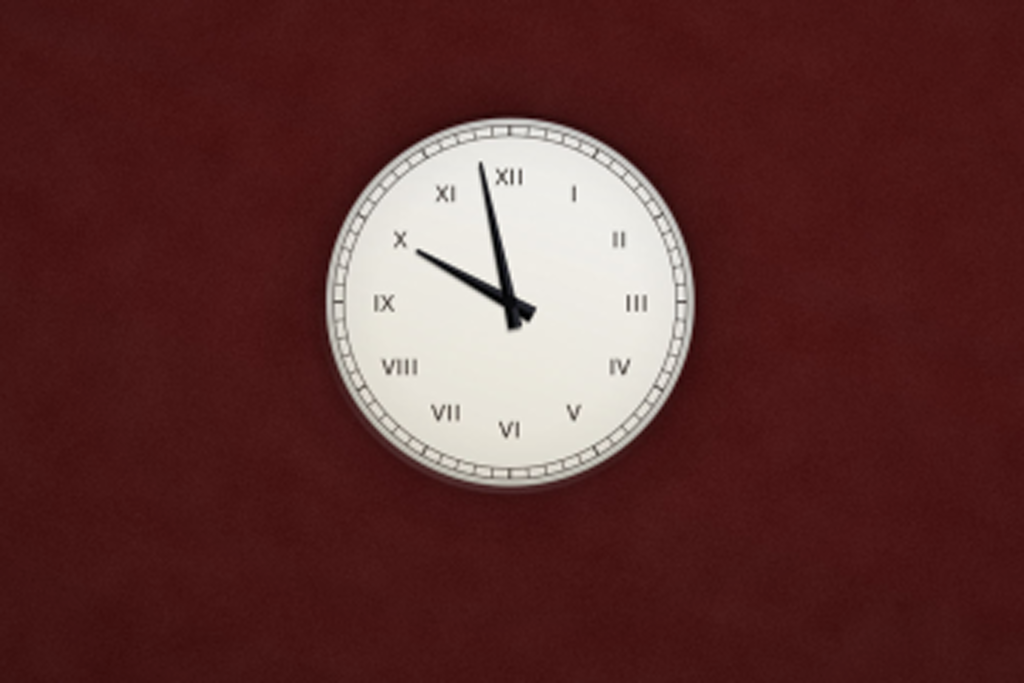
9:58
